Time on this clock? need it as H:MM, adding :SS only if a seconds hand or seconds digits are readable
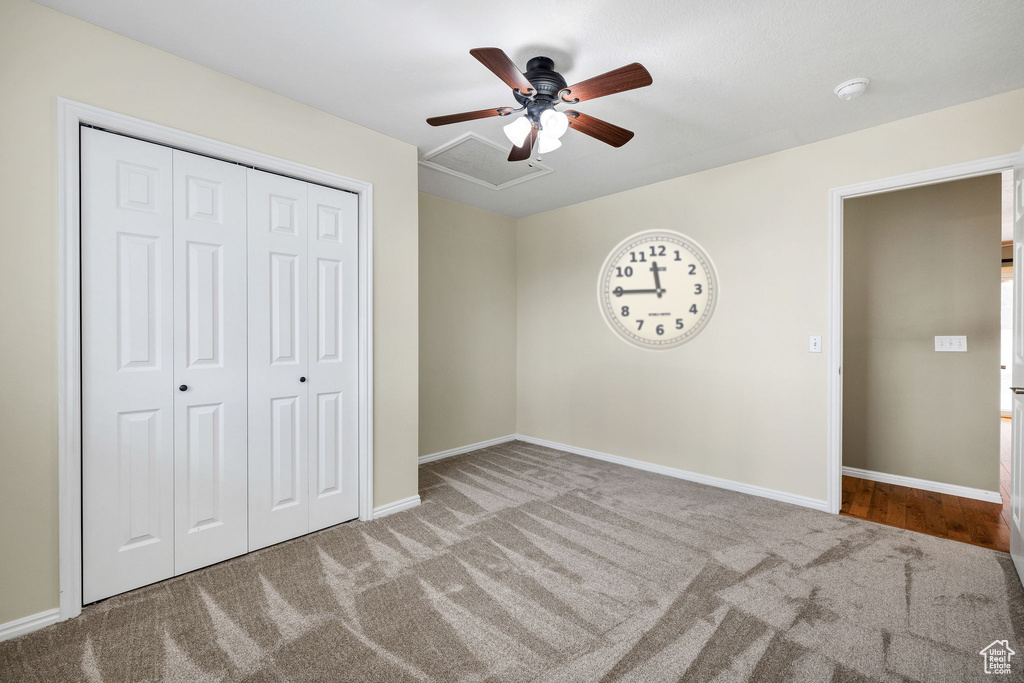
11:45
